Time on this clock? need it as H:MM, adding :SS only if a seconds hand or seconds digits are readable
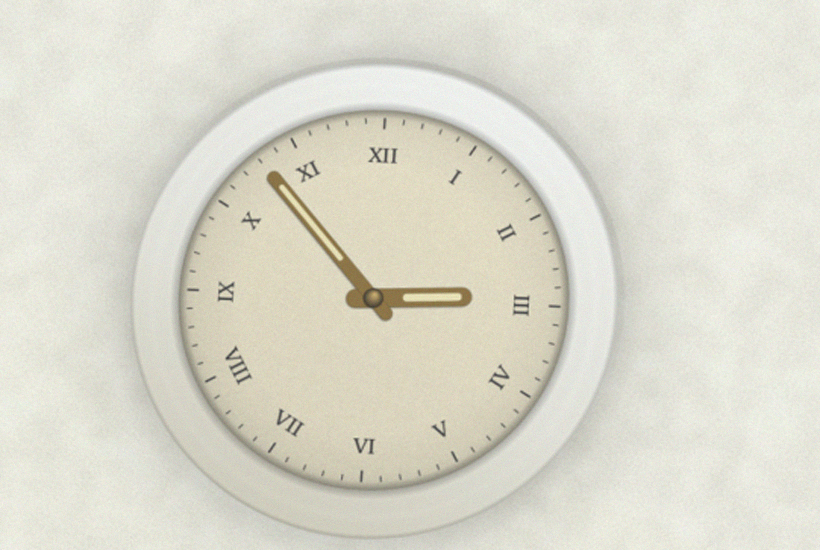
2:53
